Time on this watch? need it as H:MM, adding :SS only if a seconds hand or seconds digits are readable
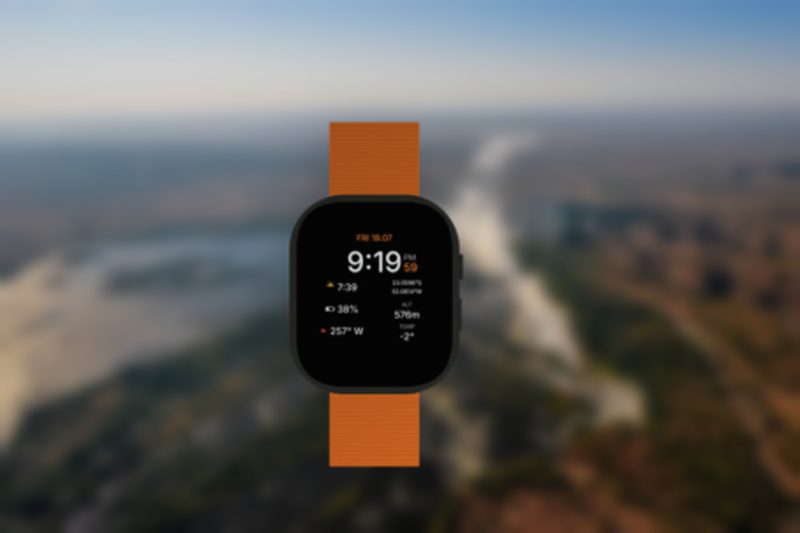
9:19
